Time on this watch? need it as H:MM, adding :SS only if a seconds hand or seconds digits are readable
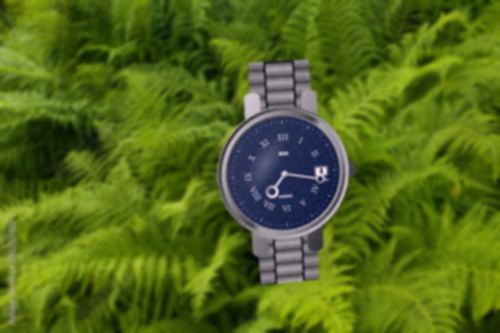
7:17
